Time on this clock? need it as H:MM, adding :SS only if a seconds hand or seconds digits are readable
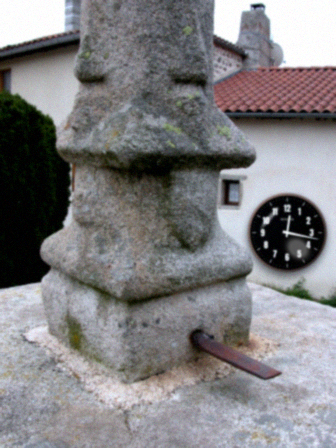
12:17
